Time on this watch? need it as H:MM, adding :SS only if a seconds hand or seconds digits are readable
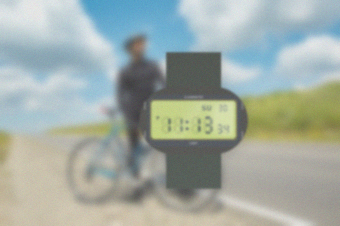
11:13
